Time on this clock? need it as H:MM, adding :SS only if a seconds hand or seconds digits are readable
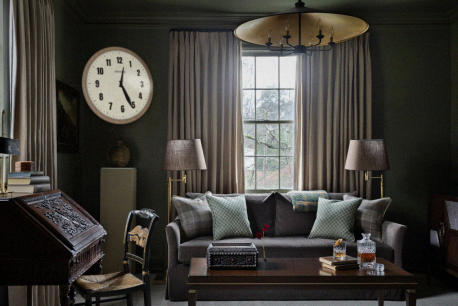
12:26
